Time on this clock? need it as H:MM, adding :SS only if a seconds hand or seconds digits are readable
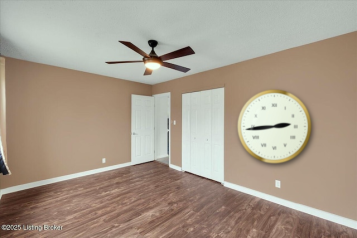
2:44
